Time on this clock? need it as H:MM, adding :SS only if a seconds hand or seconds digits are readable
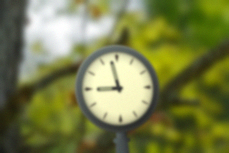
8:58
